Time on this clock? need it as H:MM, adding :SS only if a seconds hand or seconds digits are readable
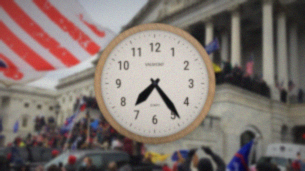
7:24
